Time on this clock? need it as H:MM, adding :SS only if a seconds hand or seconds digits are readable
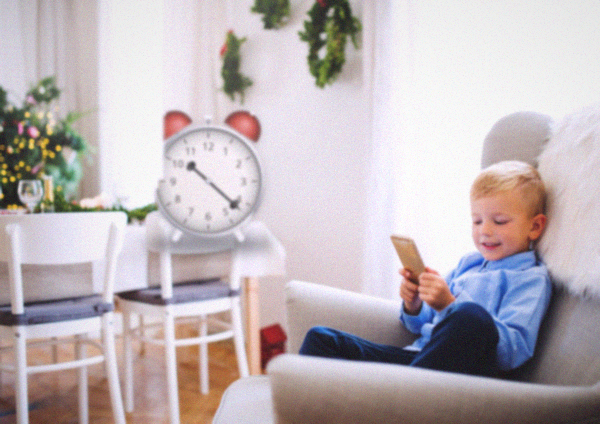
10:22
